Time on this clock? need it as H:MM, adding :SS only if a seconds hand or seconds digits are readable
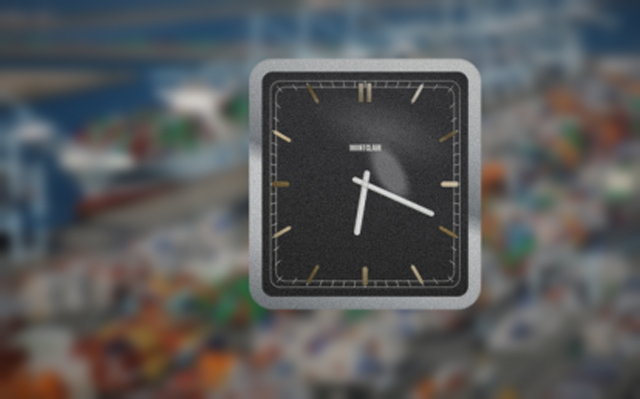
6:19
